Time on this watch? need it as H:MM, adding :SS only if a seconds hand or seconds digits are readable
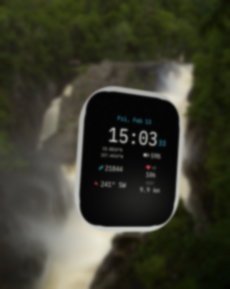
15:03
